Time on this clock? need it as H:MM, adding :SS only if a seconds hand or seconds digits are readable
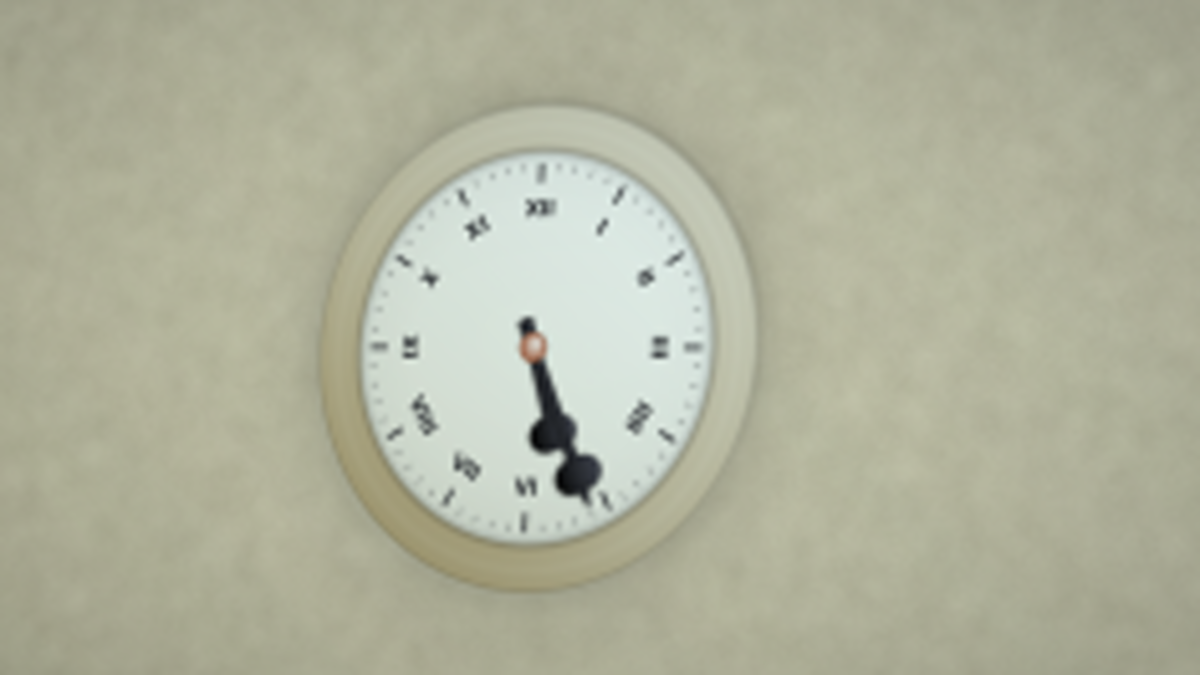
5:26
